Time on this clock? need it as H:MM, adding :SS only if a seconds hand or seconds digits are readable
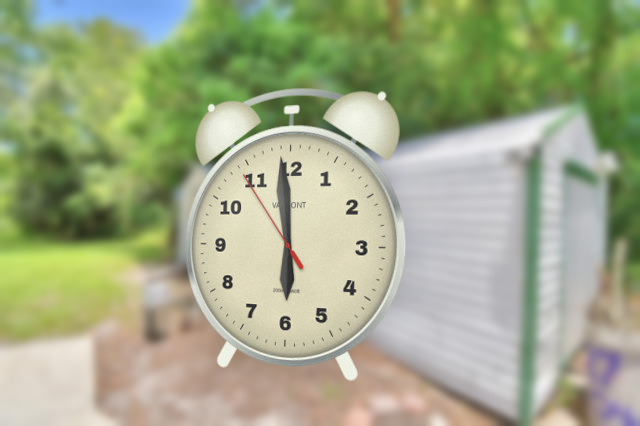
5:58:54
